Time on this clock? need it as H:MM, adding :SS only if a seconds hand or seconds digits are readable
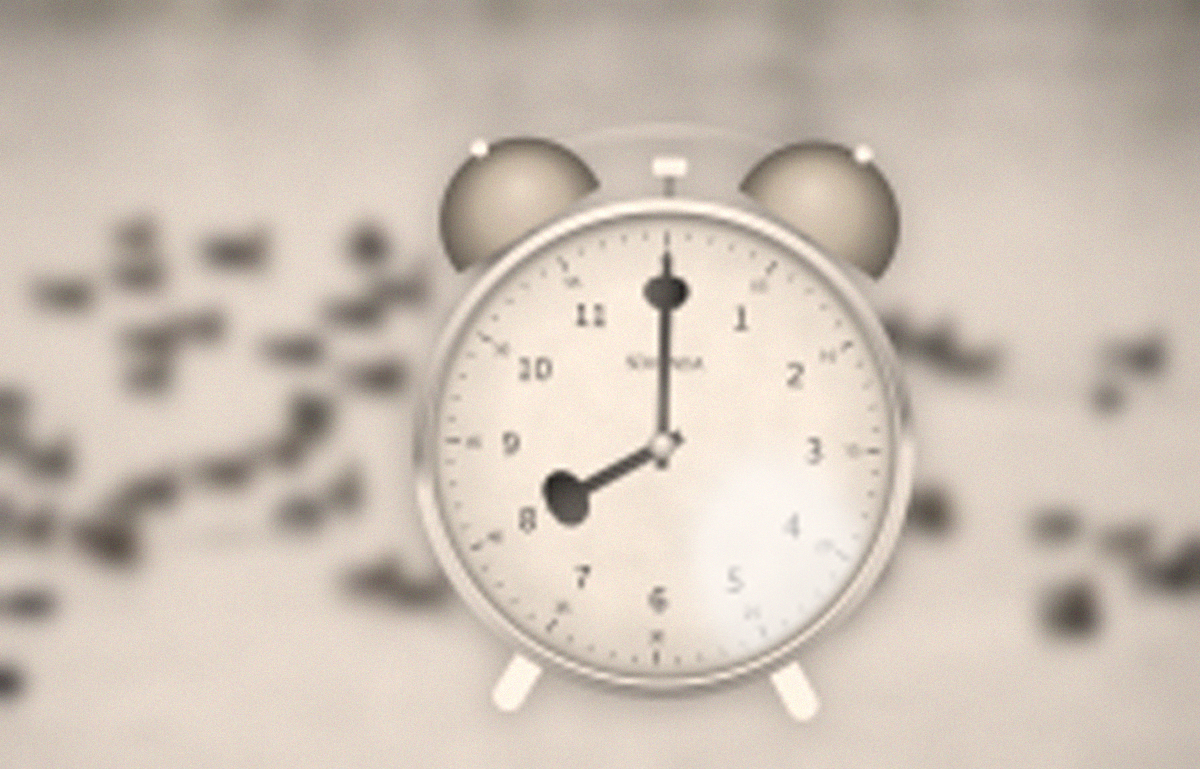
8:00
